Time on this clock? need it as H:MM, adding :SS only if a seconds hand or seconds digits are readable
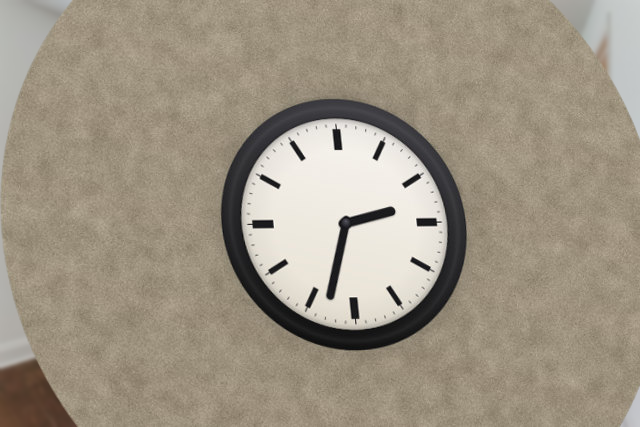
2:33
